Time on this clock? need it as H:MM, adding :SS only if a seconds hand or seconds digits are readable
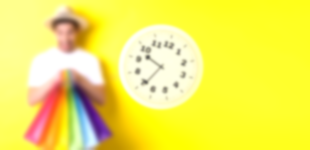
9:34
